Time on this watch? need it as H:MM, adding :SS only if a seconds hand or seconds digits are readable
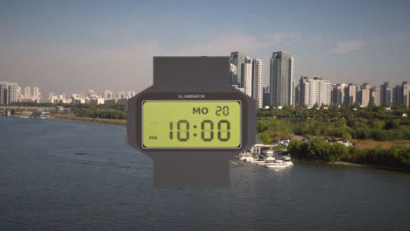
10:00
